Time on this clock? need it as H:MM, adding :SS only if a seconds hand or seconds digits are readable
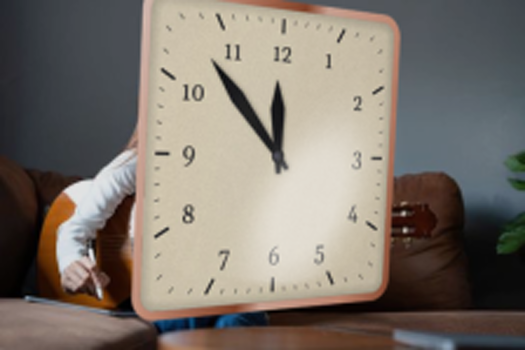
11:53
